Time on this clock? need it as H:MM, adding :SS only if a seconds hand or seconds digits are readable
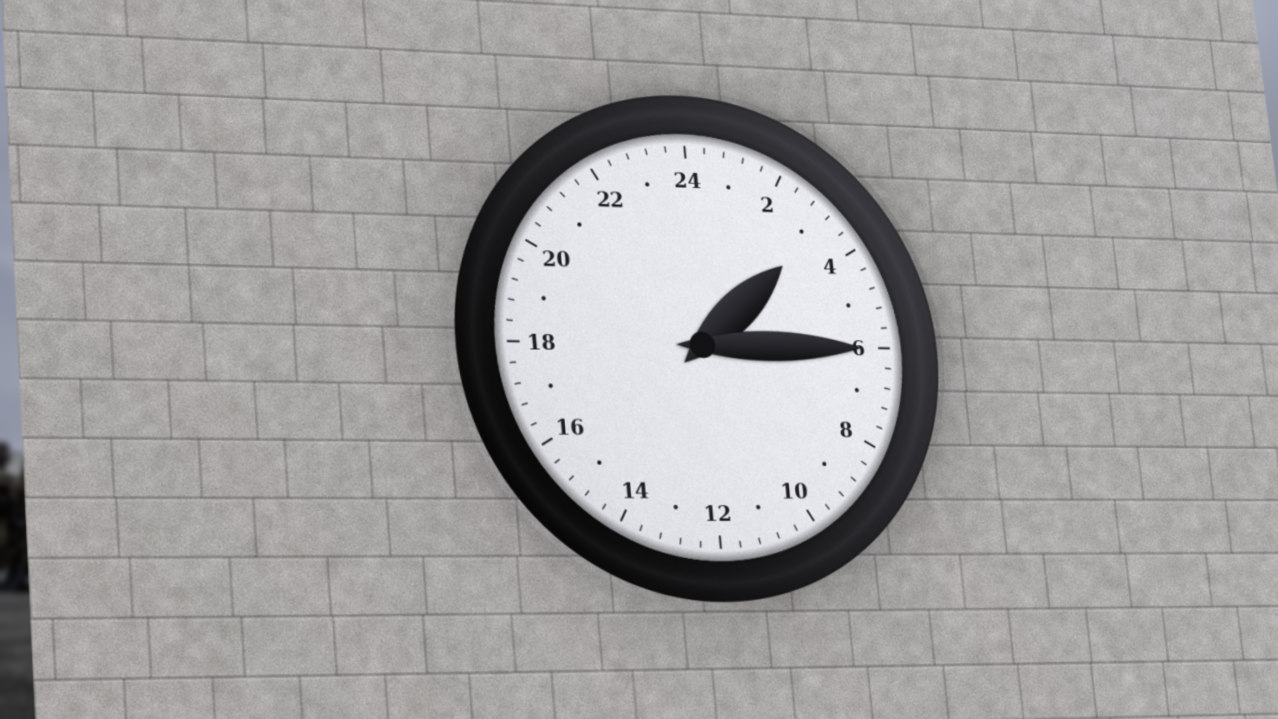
3:15
